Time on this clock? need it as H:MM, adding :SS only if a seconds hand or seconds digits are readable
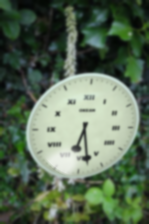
6:28
